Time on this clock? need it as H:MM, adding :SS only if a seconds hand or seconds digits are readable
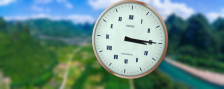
3:15
